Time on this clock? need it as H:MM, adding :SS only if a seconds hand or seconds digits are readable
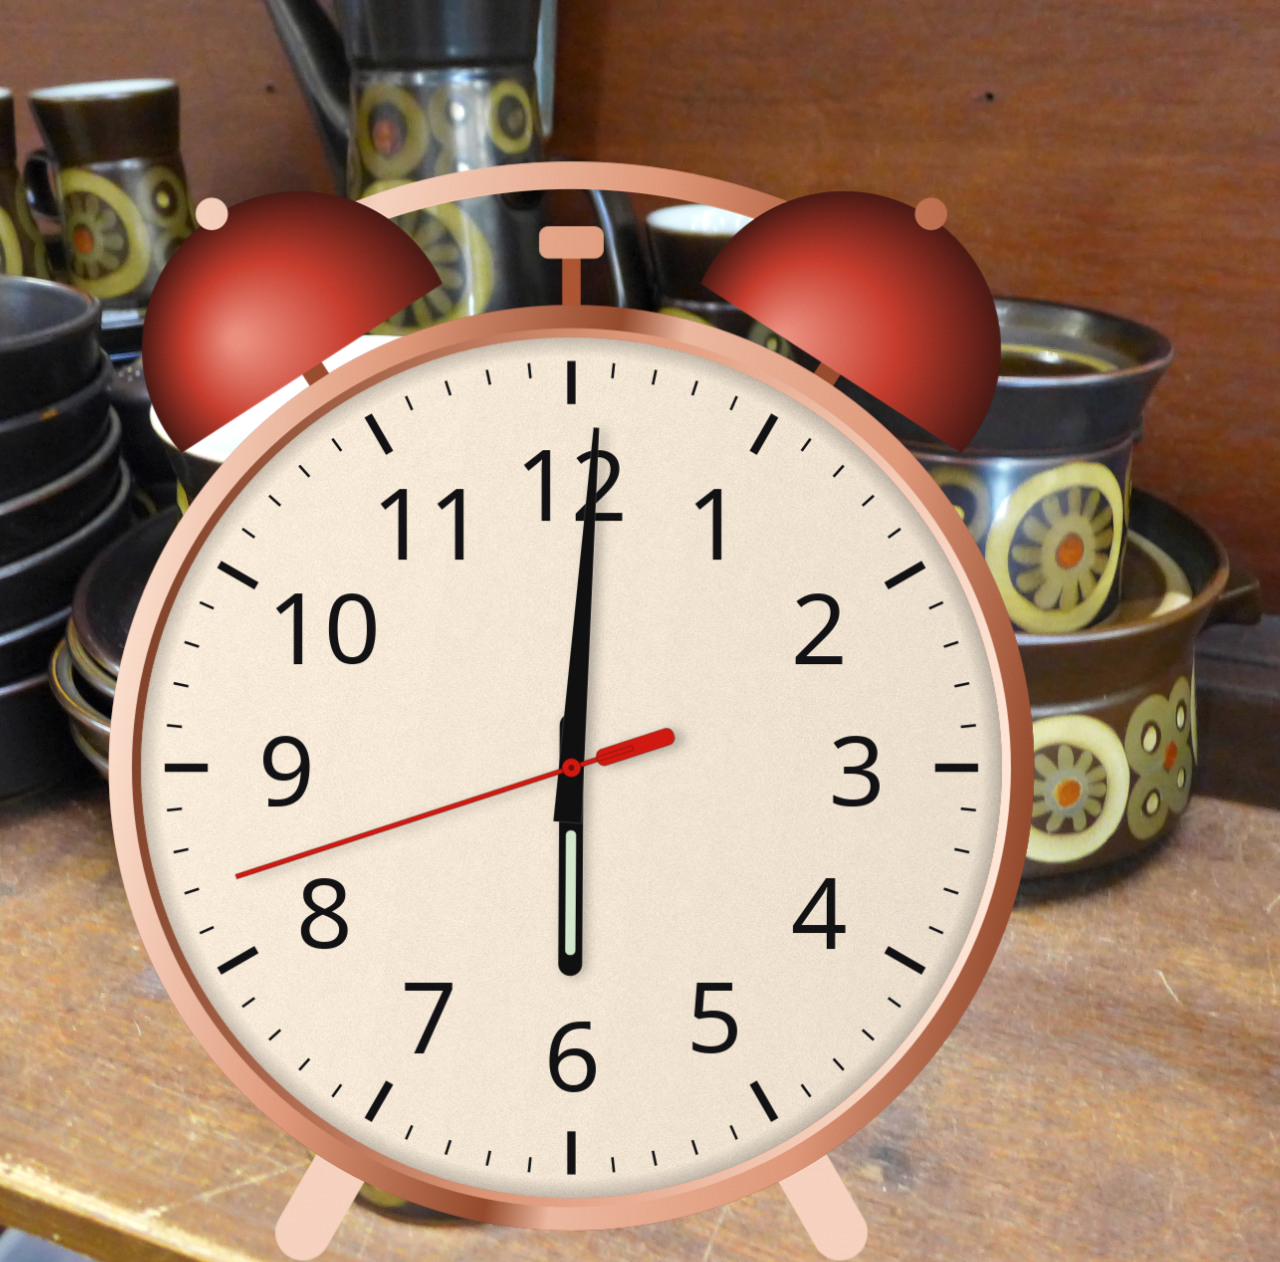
6:00:42
